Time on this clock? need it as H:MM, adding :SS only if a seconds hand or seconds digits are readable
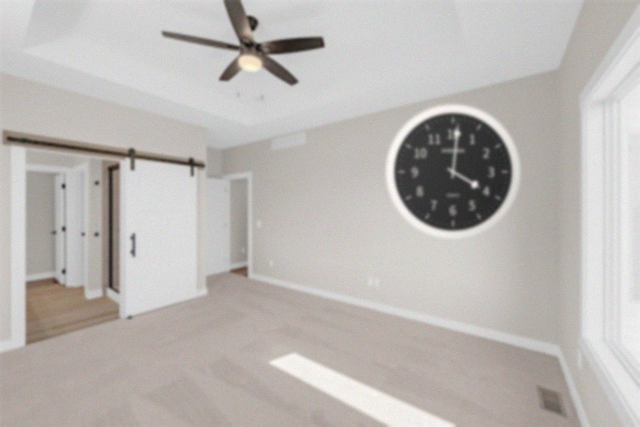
4:01
